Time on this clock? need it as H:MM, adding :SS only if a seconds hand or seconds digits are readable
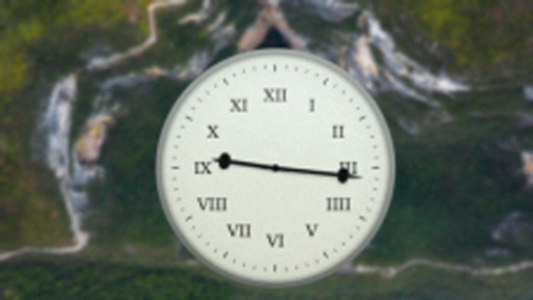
9:16
